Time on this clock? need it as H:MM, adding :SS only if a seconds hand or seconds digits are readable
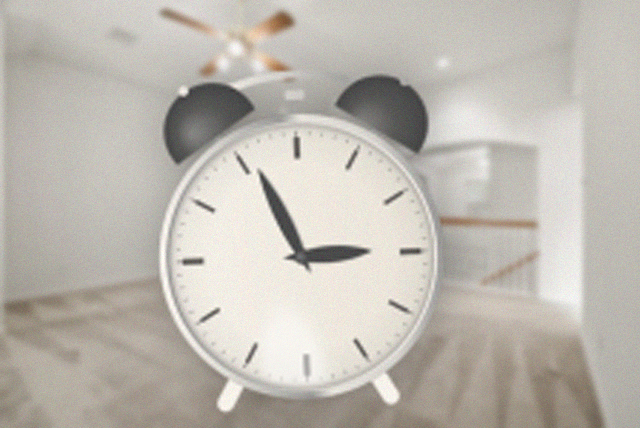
2:56
